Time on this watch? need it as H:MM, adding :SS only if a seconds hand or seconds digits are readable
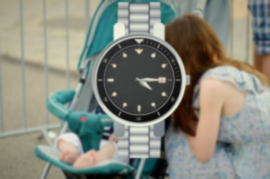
4:15
